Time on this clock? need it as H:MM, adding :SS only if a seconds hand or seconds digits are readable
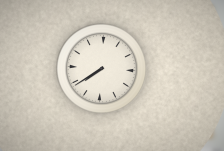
7:39
